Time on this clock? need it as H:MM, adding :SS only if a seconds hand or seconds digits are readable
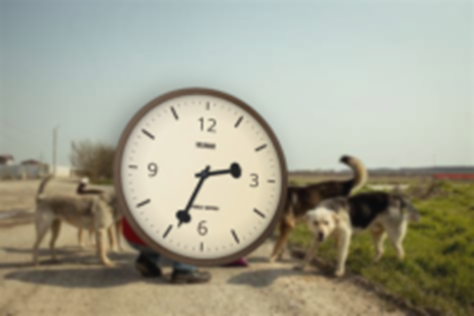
2:34
